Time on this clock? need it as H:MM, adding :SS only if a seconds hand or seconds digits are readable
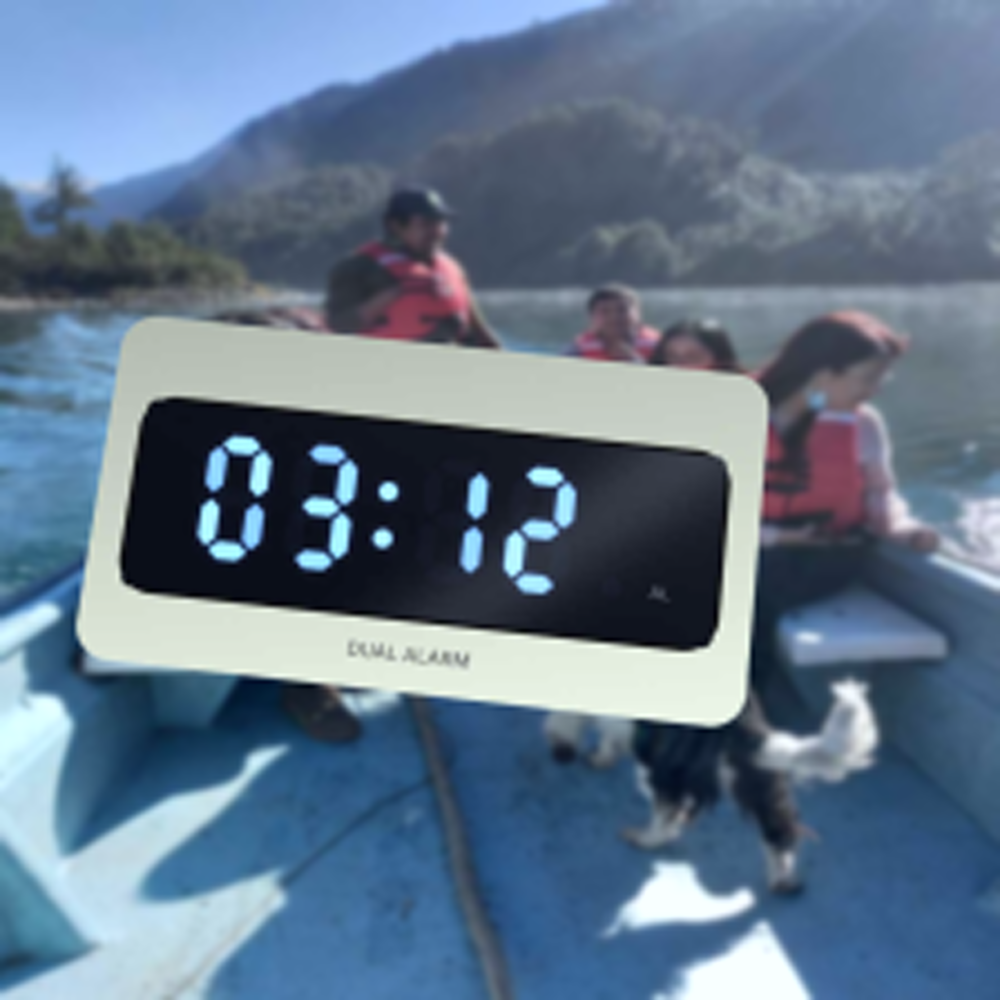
3:12
